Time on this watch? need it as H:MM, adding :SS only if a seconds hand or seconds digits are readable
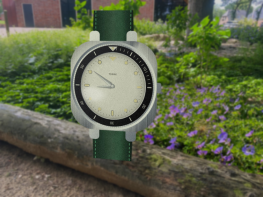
8:51
